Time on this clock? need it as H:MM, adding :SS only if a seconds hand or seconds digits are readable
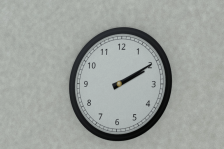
2:10
